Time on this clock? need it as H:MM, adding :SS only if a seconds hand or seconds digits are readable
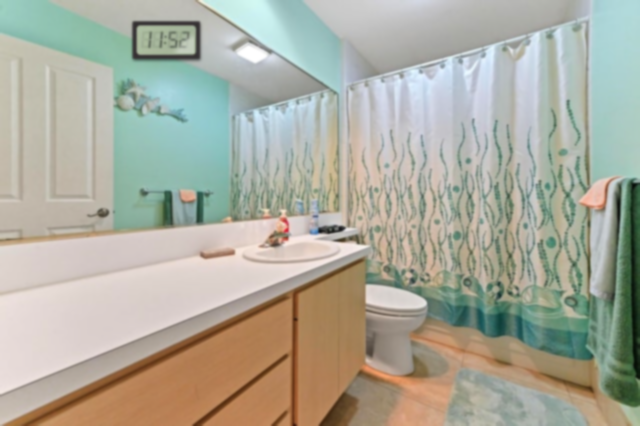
11:52
